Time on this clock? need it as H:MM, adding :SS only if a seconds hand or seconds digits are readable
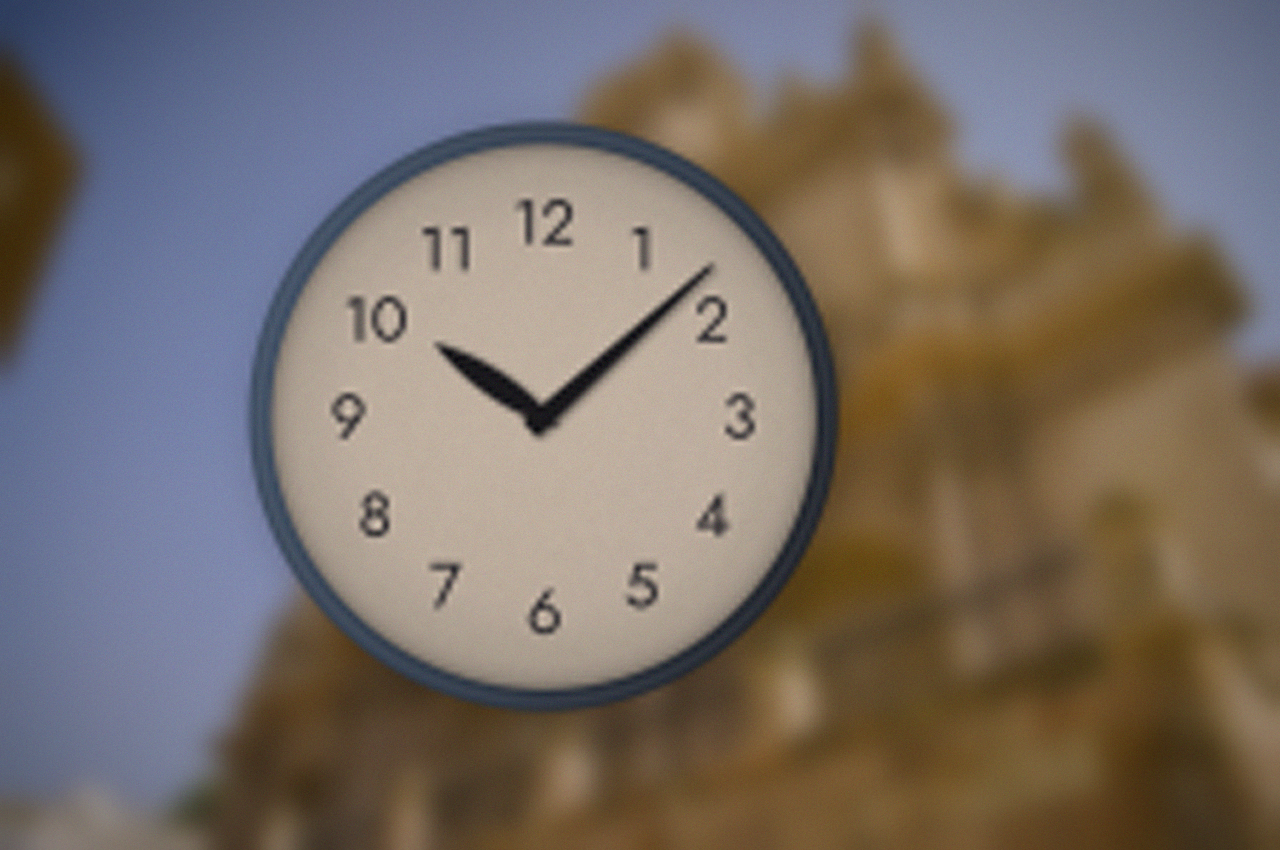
10:08
